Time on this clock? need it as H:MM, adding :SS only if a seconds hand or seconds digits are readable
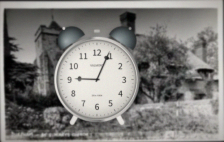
9:04
